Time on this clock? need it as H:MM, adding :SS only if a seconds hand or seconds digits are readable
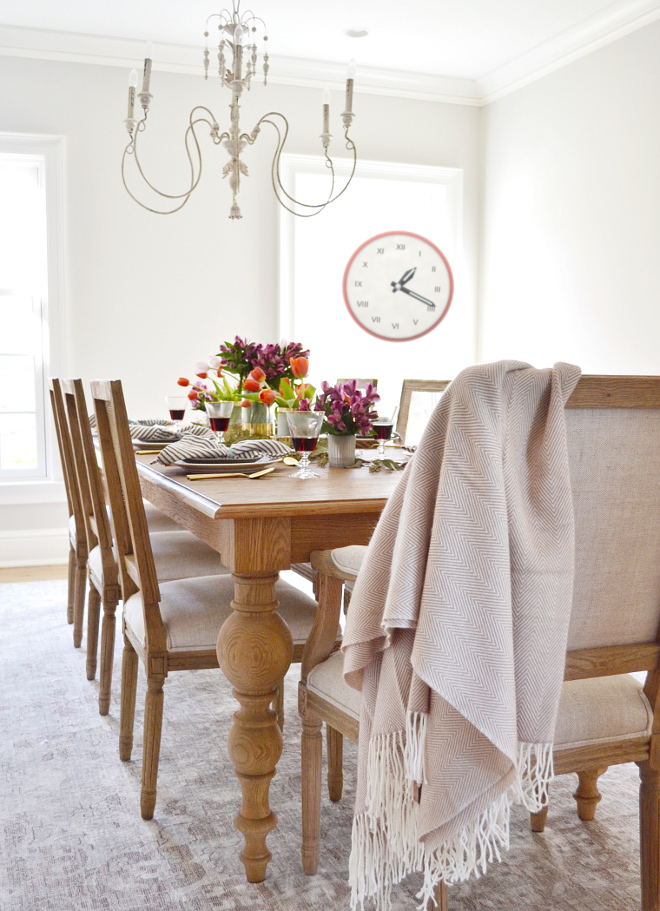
1:19
